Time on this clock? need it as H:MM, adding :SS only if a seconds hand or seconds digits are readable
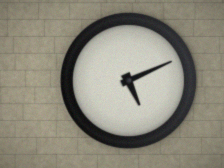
5:11
